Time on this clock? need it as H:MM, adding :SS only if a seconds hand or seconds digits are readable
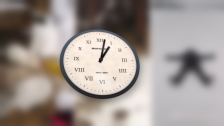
1:02
